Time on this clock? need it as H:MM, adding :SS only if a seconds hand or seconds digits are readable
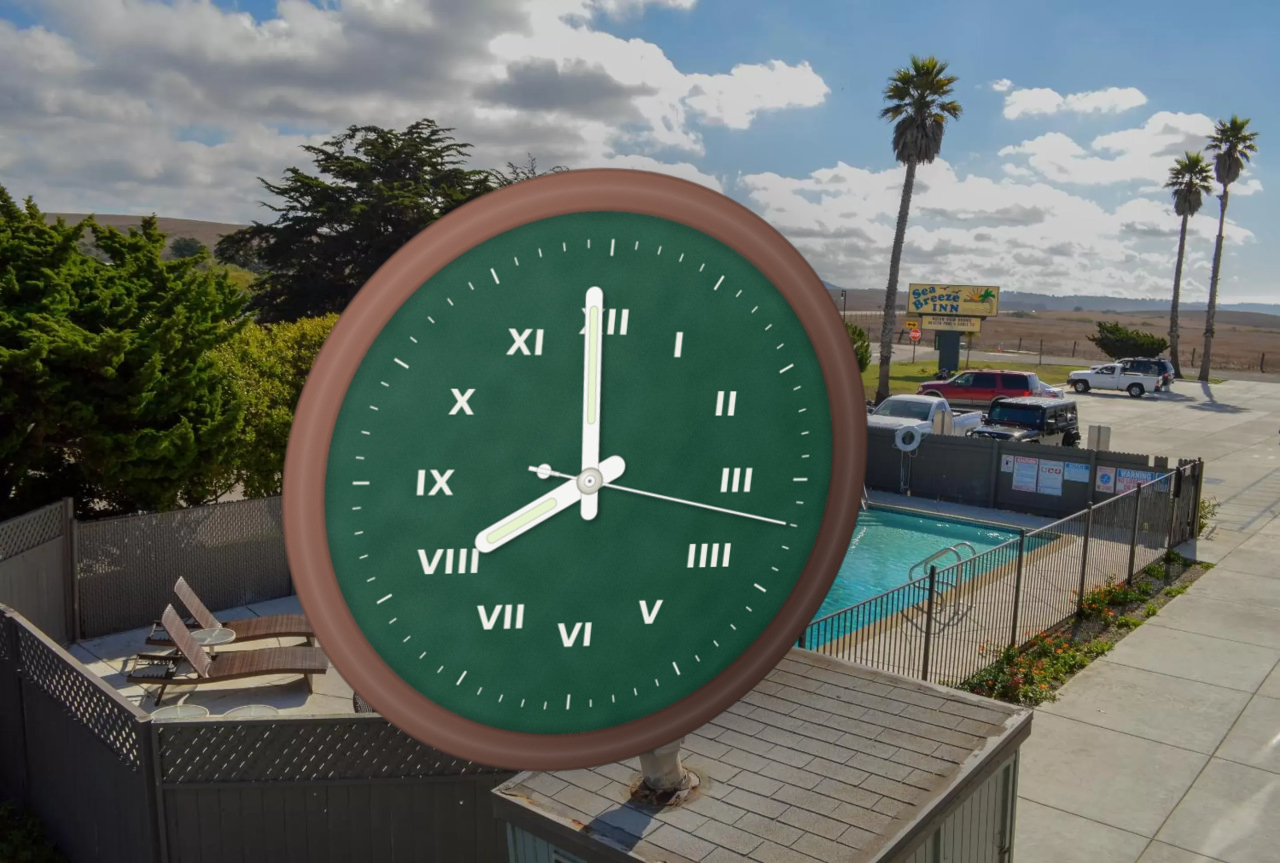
7:59:17
